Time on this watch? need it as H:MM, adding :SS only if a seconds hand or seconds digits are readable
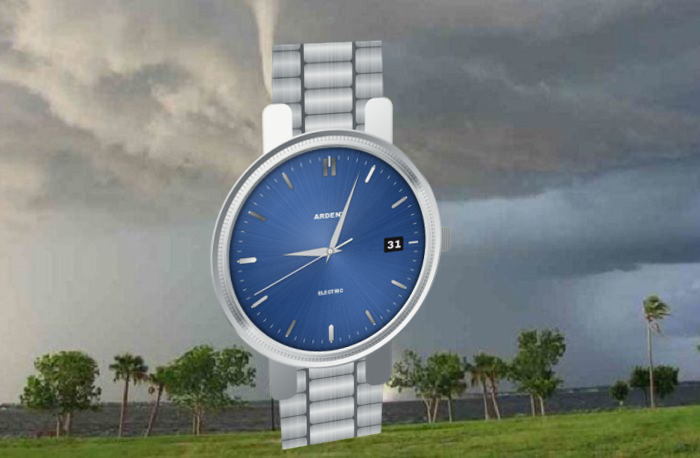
9:03:41
